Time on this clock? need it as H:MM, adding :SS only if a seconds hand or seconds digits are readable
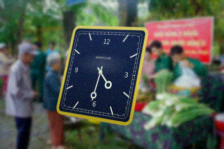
4:31
